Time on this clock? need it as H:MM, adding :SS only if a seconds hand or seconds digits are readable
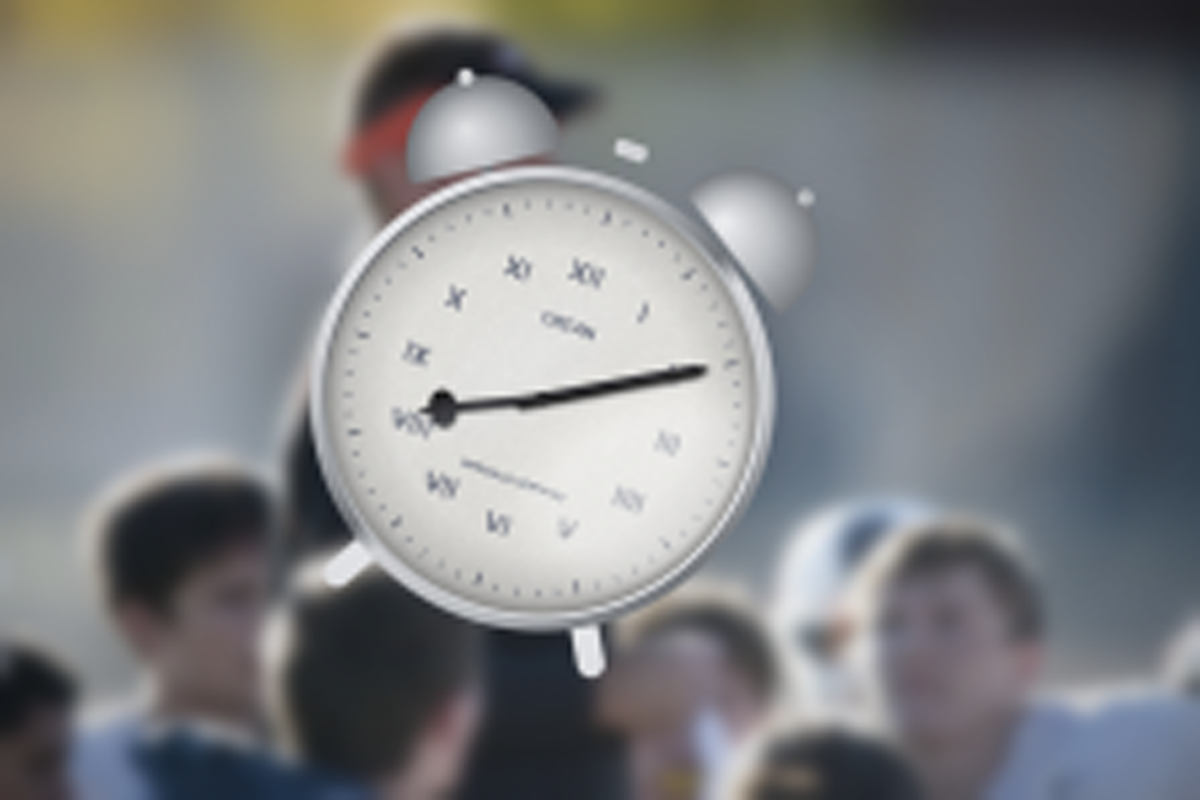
8:10
